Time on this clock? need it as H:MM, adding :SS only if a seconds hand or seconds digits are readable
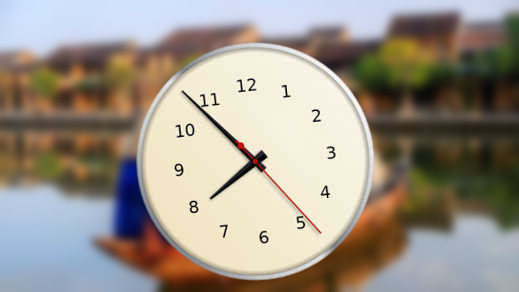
7:53:24
